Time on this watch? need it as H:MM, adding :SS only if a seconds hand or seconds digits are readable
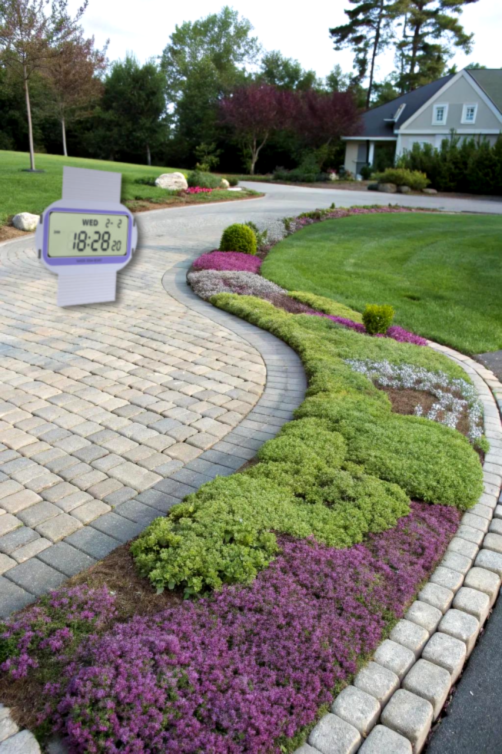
18:28
